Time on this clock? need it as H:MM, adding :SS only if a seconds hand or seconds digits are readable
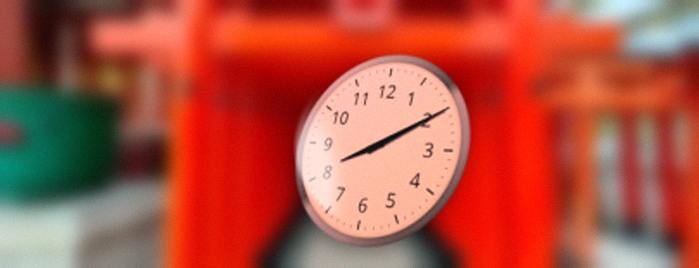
8:10
